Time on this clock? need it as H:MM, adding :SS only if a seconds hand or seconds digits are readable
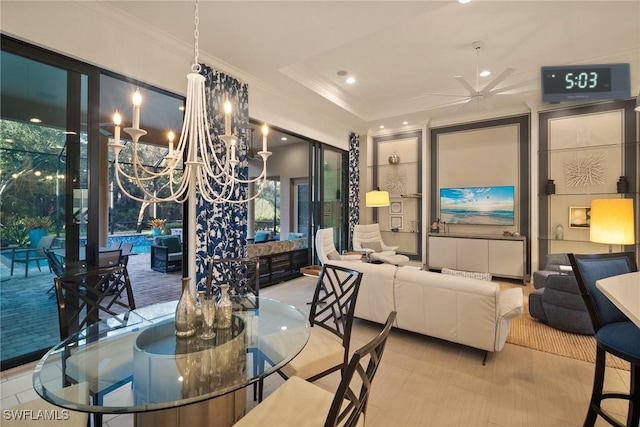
5:03
